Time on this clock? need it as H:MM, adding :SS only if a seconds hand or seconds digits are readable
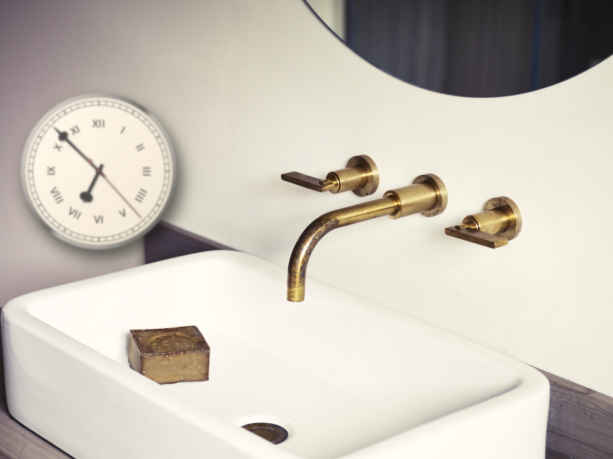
6:52:23
